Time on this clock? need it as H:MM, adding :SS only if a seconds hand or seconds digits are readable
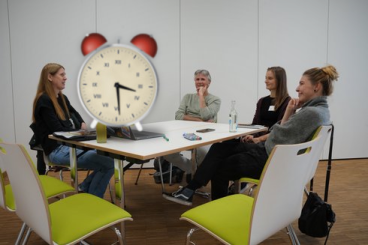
3:29
